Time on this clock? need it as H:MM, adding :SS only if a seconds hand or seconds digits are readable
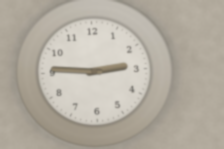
2:46
